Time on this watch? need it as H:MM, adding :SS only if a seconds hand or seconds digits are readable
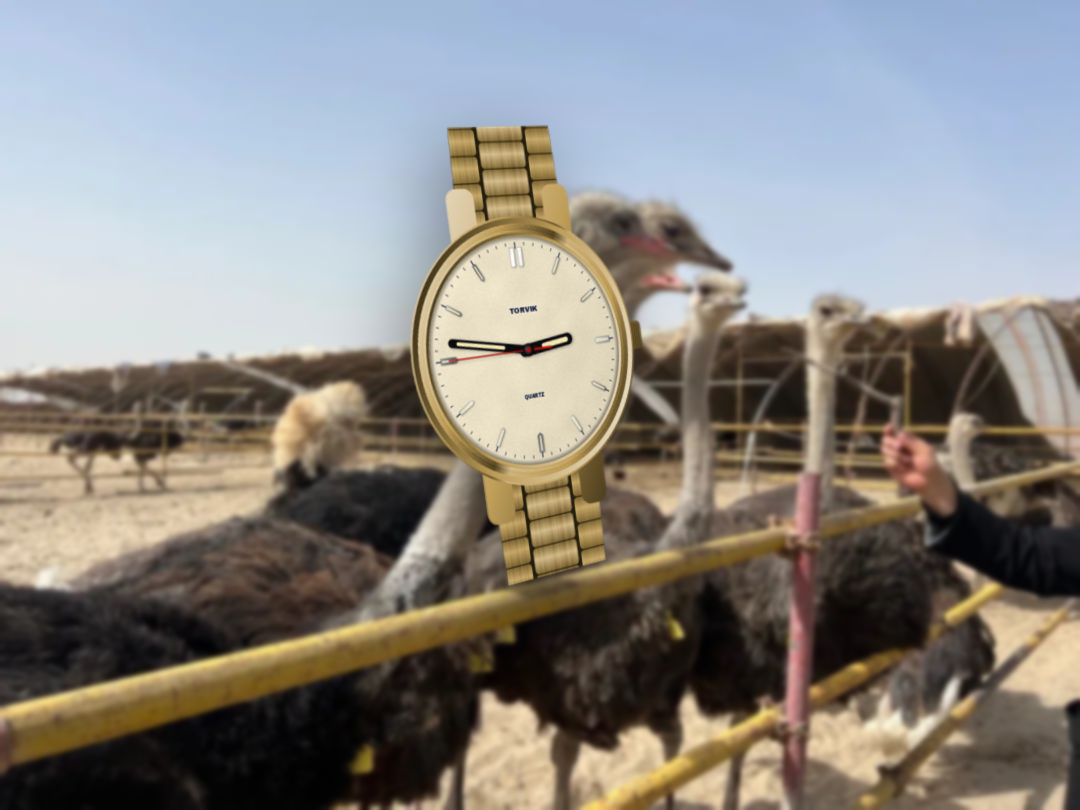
2:46:45
